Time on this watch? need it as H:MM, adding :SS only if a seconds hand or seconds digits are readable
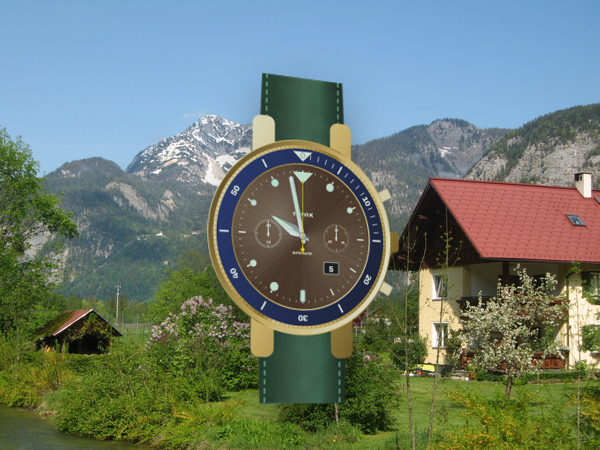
9:58
